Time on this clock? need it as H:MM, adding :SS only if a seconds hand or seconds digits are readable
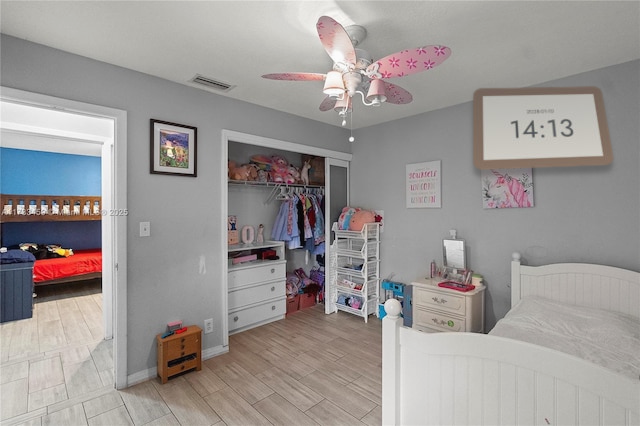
14:13
